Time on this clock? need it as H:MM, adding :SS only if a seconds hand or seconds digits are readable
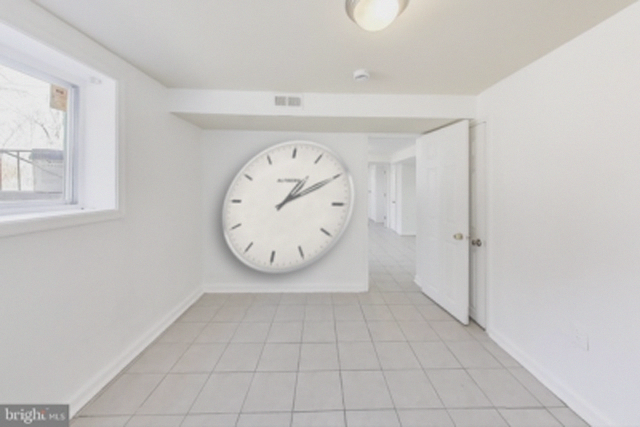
1:10
